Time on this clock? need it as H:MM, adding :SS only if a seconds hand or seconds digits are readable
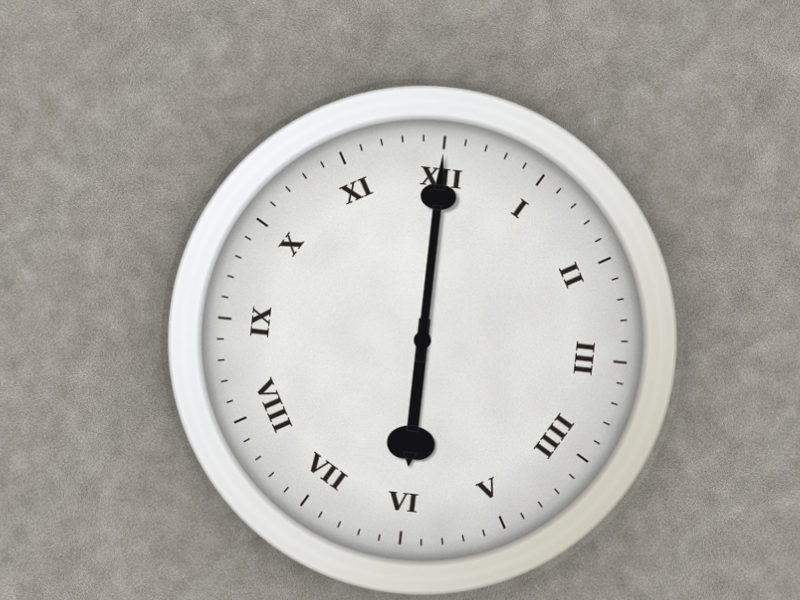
6:00
